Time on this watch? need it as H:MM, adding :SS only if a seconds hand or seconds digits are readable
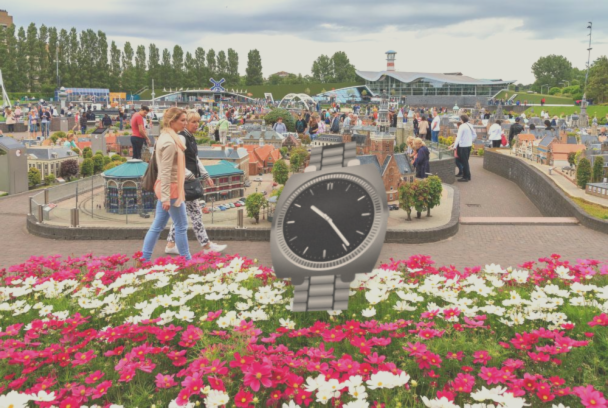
10:24
